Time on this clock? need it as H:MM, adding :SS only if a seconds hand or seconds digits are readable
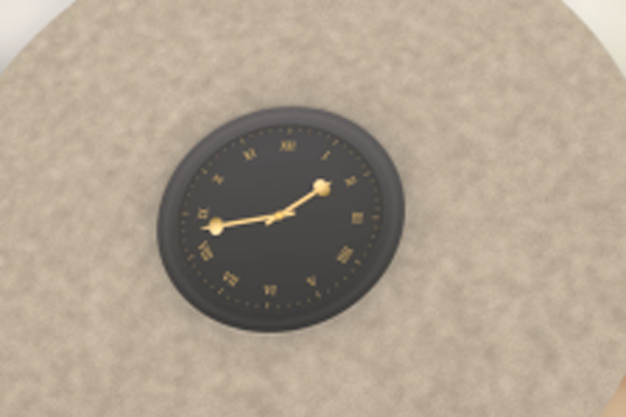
1:43
